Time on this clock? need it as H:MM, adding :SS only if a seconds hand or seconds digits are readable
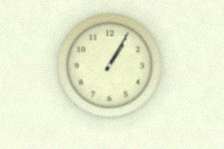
1:05
